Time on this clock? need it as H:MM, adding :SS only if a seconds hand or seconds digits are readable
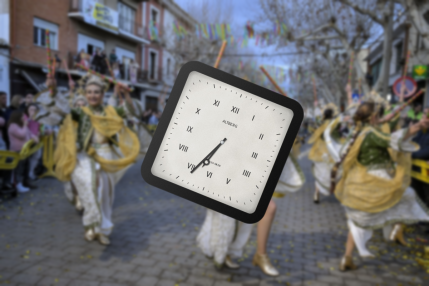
6:34
